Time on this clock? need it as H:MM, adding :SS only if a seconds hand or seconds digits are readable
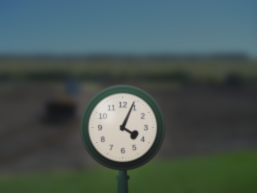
4:04
